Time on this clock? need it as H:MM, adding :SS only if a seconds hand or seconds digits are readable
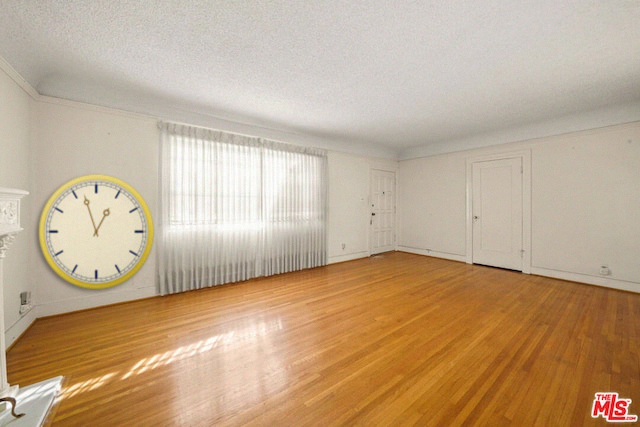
12:57
